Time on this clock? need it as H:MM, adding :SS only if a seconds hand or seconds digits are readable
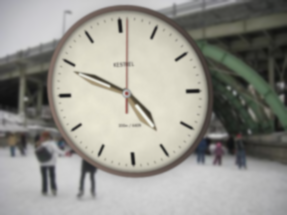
4:49:01
